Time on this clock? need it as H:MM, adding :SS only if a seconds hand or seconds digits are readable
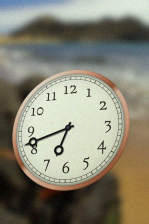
6:42
